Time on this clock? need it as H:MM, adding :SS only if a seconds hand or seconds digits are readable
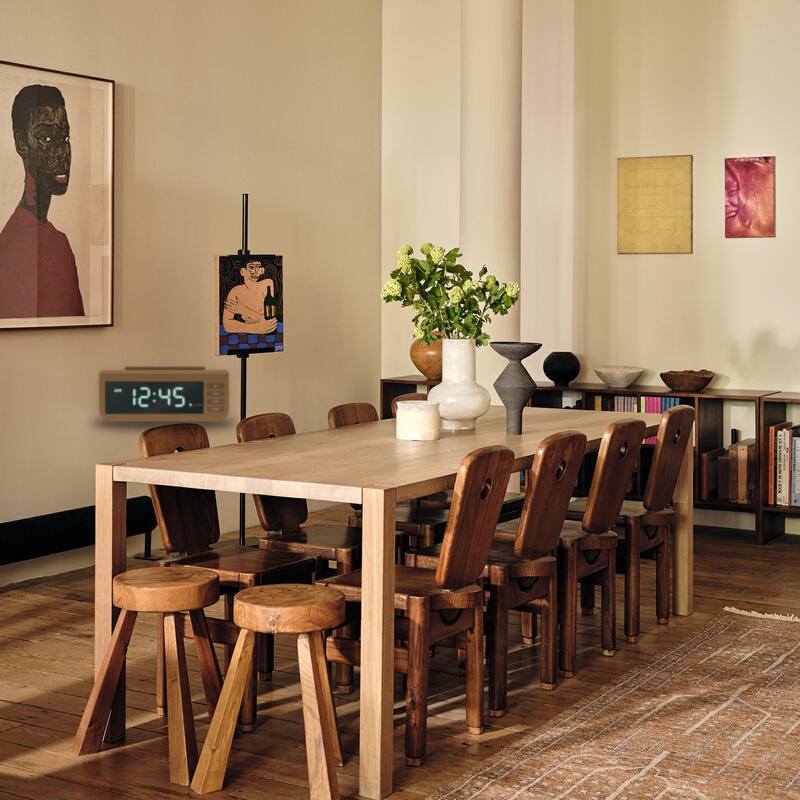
12:45
